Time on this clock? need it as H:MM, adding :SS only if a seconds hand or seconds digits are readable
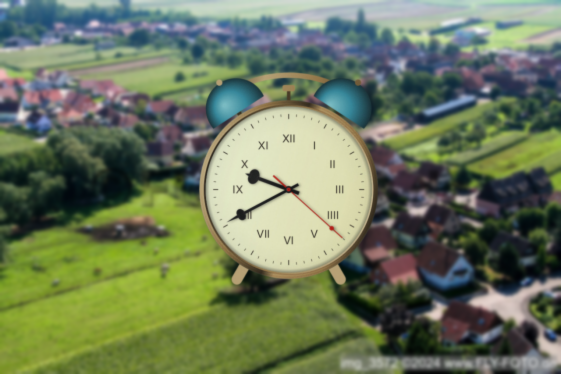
9:40:22
